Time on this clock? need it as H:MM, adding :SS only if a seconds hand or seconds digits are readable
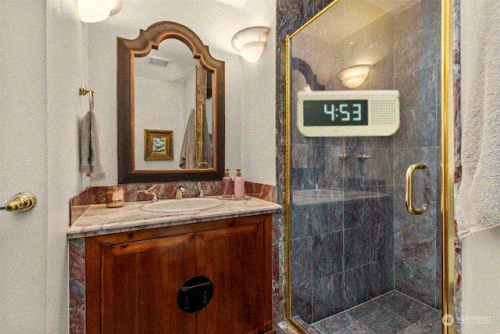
4:53
